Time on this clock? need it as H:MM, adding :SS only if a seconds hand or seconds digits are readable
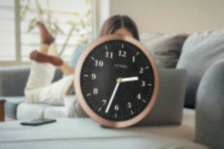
2:33
